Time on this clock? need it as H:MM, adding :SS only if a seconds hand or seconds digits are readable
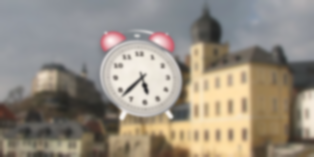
5:38
